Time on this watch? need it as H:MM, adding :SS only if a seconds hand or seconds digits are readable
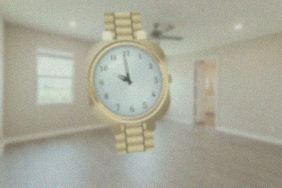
9:59
